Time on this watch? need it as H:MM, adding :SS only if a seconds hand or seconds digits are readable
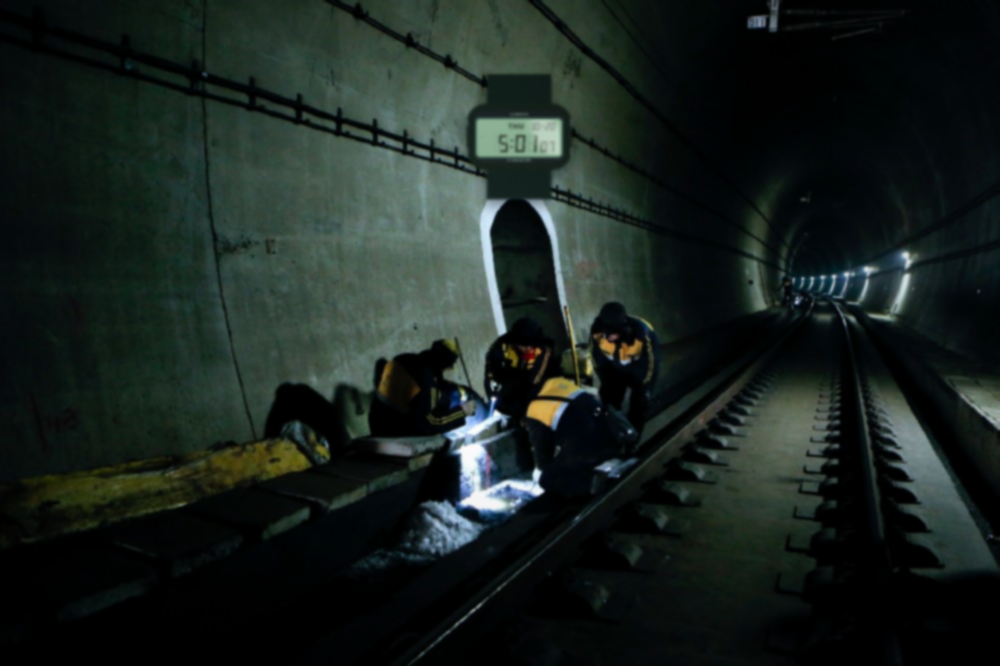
5:01
